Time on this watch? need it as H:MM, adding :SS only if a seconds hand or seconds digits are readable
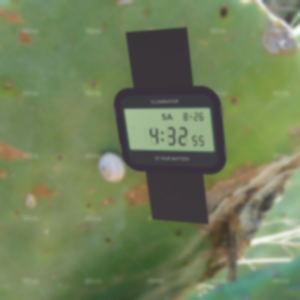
4:32
